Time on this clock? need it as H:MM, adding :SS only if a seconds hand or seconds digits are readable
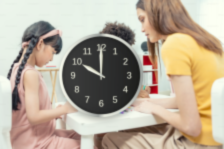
10:00
